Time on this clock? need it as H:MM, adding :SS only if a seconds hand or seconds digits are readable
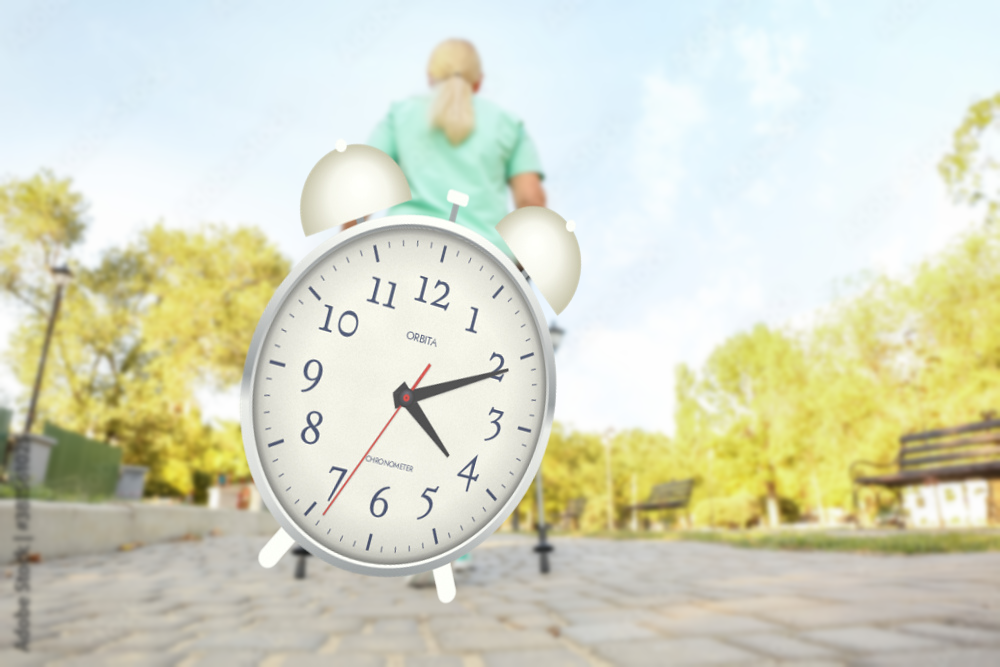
4:10:34
